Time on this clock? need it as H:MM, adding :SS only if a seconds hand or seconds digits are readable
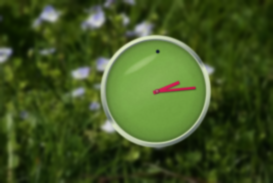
2:14
